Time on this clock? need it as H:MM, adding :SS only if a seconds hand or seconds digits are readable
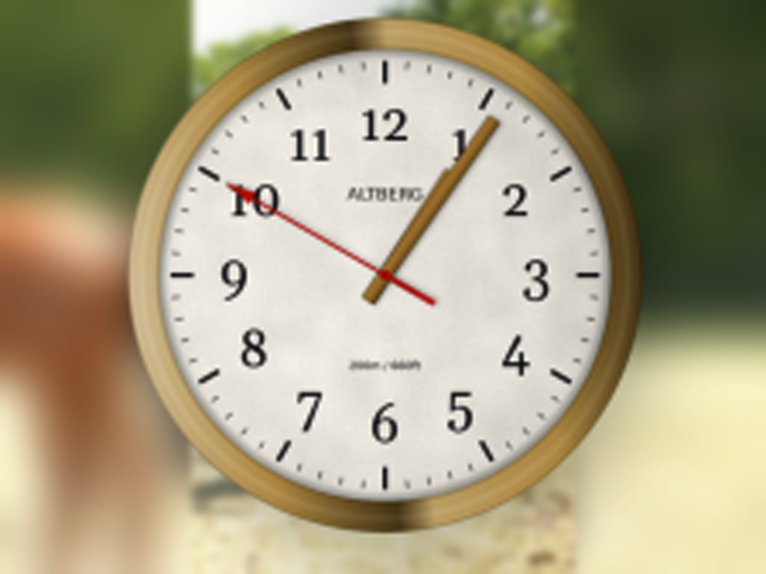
1:05:50
